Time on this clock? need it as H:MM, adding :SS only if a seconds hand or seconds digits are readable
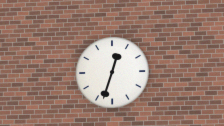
12:33
